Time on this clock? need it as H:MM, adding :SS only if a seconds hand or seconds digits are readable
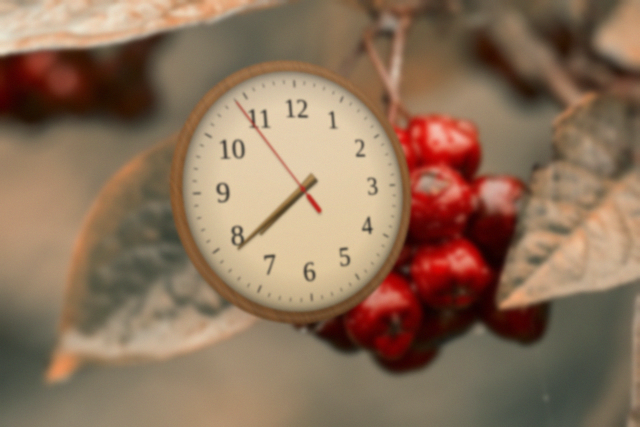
7:38:54
